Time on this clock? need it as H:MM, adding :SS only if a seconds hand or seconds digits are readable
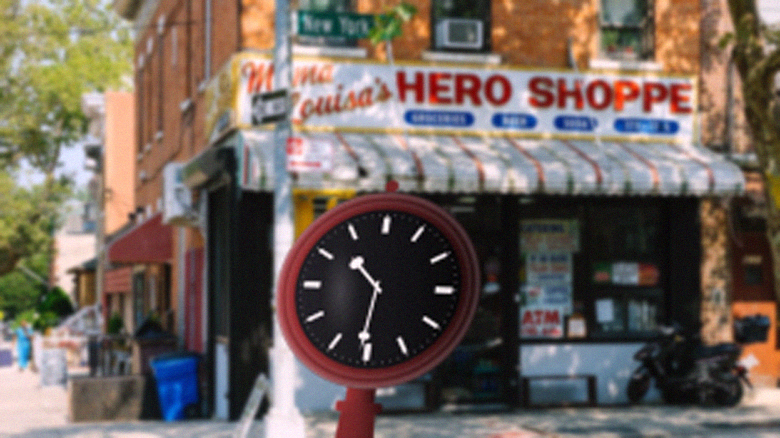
10:31
